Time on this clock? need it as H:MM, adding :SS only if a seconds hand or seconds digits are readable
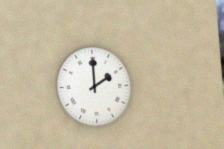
2:00
